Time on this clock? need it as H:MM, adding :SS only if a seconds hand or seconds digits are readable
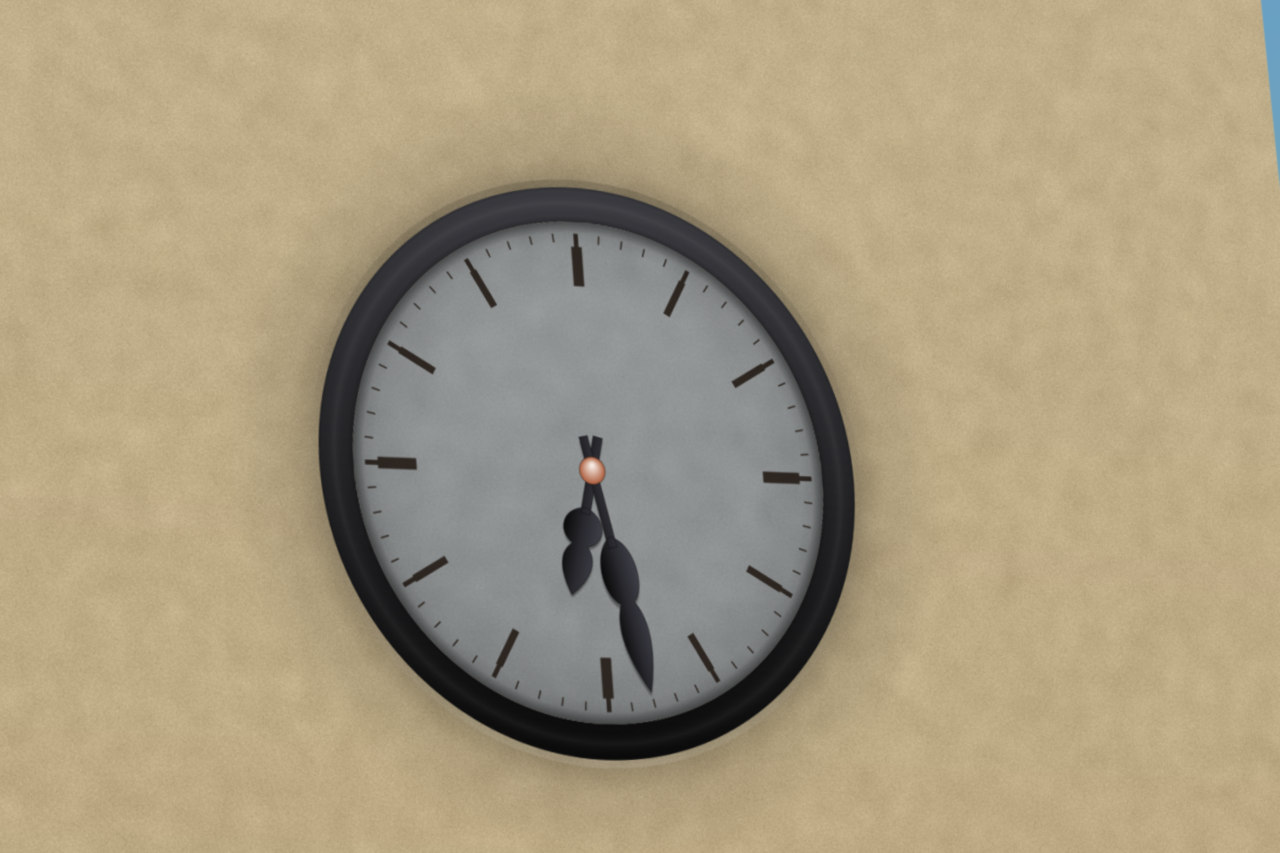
6:28
